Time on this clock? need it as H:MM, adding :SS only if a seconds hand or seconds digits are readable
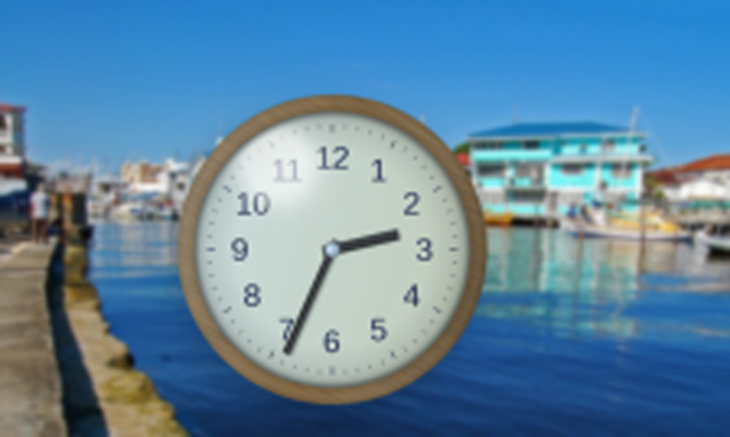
2:34
